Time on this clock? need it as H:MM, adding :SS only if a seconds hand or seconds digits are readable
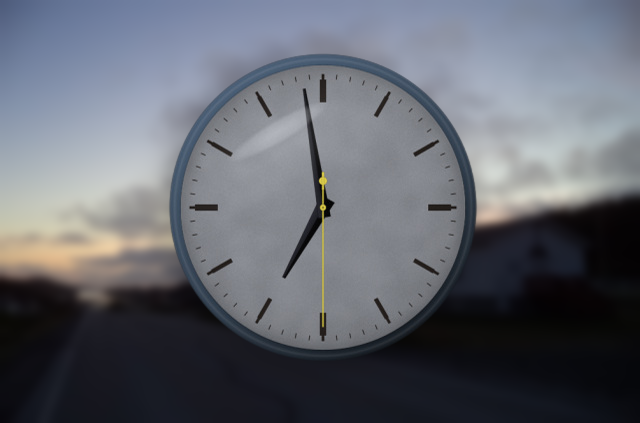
6:58:30
